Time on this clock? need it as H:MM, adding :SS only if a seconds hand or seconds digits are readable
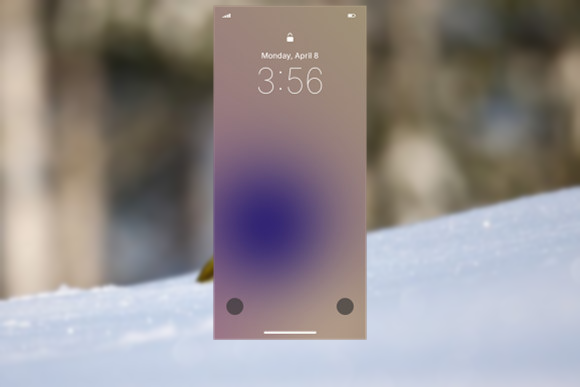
3:56
